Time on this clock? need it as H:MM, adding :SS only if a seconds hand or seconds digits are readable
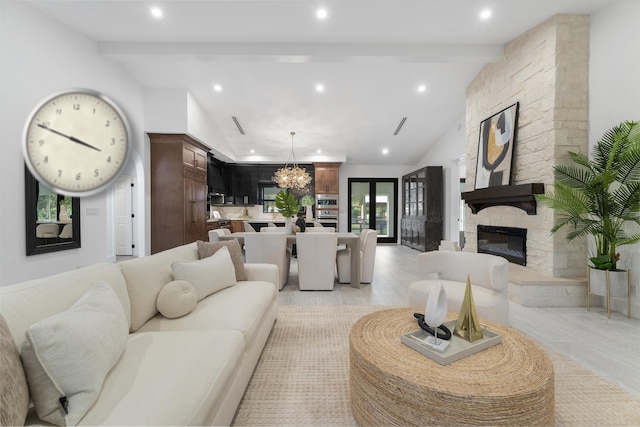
3:49
